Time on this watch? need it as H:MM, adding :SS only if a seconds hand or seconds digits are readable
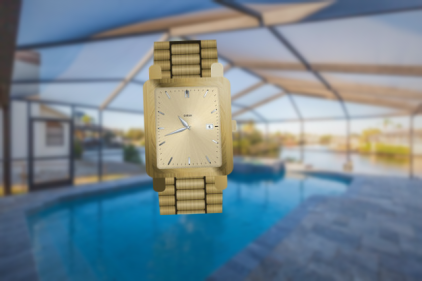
10:42
